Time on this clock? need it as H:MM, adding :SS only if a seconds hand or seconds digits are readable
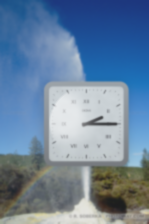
2:15
